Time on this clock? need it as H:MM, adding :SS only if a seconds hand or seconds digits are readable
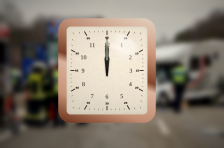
12:00
